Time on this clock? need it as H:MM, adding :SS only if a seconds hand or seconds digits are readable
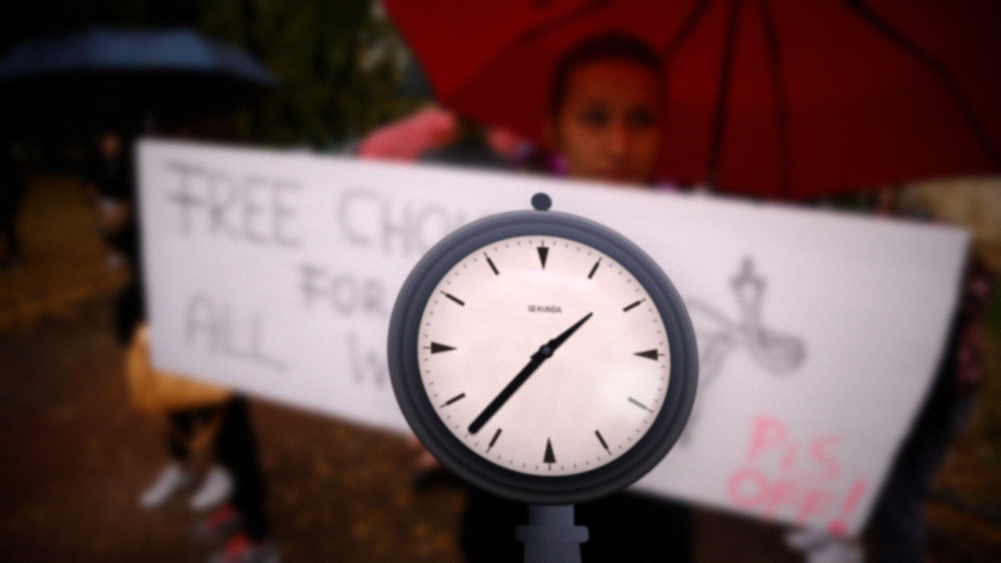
1:37
